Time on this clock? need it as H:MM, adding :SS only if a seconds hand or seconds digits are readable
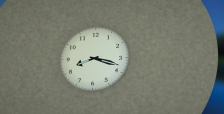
8:18
